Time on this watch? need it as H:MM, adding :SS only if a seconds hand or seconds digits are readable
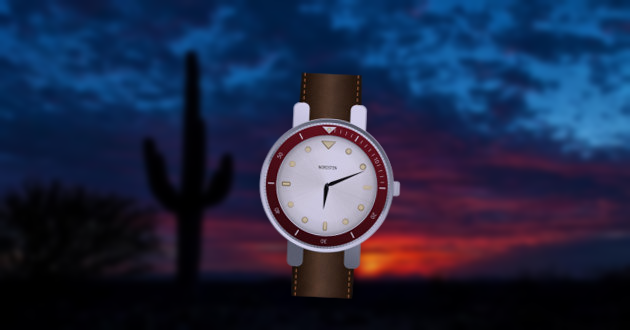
6:11
